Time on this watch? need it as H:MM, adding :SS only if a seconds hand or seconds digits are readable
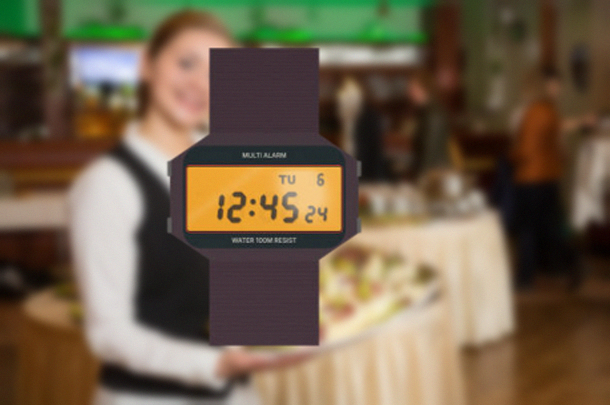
12:45:24
